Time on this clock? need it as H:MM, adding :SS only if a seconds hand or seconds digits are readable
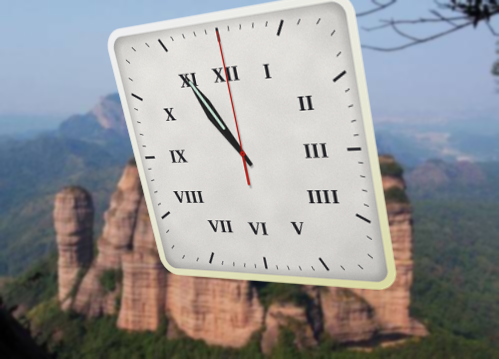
10:55:00
